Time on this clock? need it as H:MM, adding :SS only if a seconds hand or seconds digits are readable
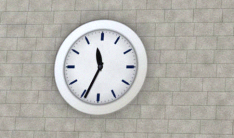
11:34
